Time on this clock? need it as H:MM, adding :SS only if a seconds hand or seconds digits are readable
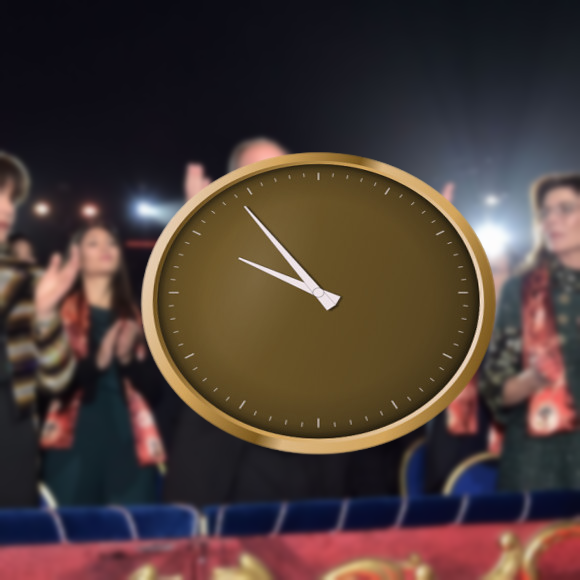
9:54
